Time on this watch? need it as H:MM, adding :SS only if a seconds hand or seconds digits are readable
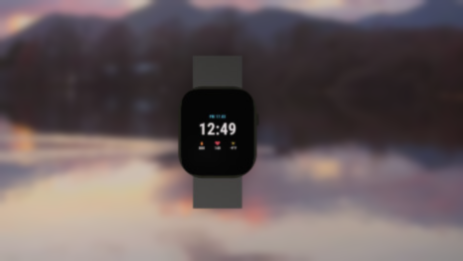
12:49
